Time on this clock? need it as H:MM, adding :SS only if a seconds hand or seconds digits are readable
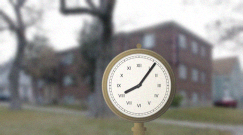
8:06
